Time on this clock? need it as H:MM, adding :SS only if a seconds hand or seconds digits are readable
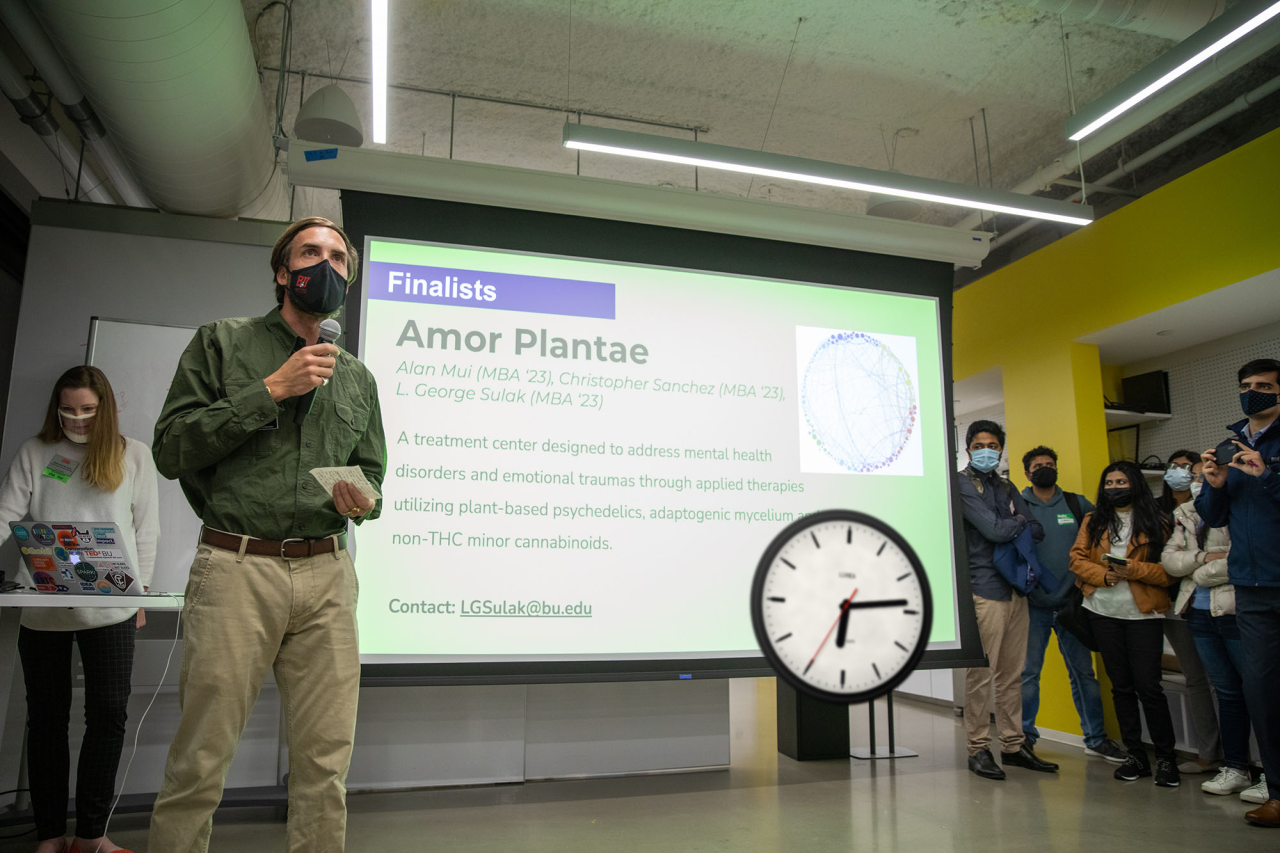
6:13:35
